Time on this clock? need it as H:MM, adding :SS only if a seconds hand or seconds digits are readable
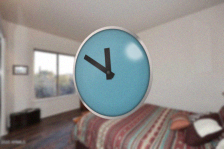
11:50
